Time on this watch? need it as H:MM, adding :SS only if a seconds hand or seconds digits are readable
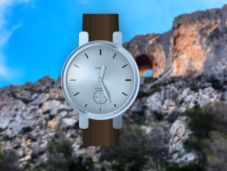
12:26
